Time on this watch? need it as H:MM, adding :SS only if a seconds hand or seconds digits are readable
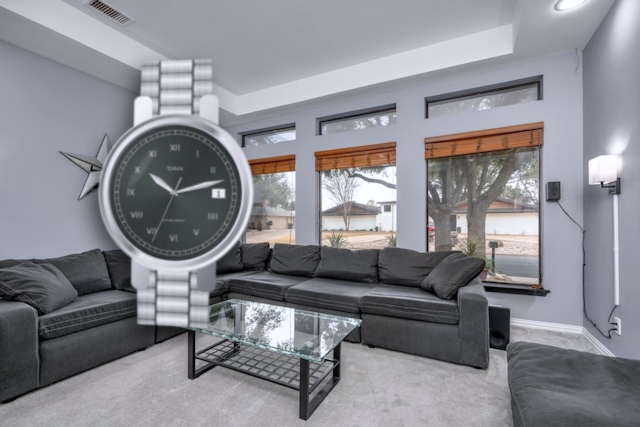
10:12:34
